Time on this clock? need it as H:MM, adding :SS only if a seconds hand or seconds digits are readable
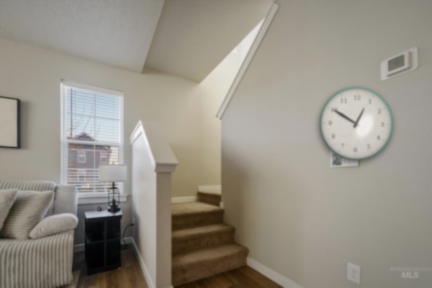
12:50
